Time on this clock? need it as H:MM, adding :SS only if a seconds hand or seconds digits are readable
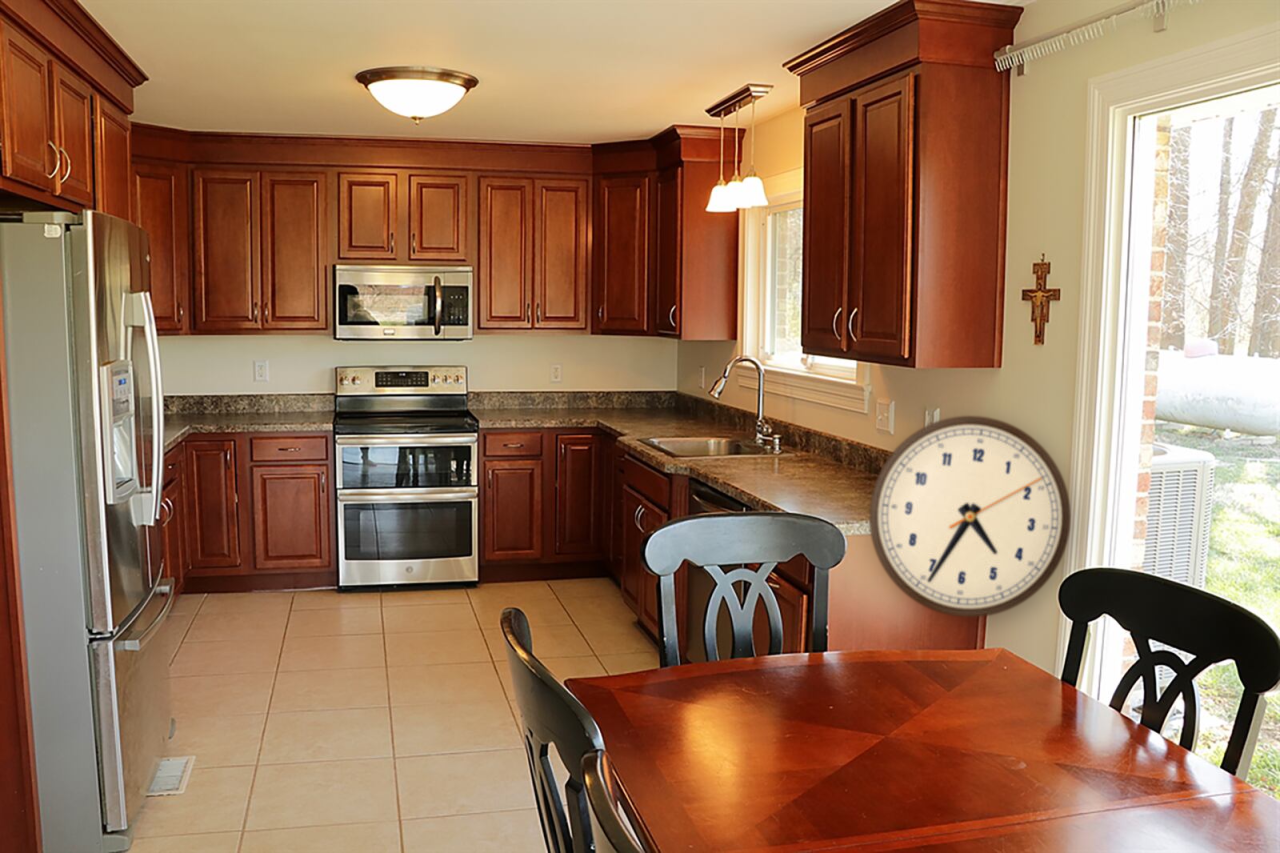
4:34:09
